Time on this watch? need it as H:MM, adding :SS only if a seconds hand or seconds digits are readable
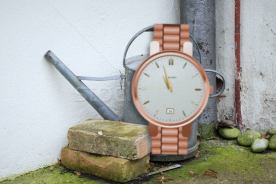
10:57
